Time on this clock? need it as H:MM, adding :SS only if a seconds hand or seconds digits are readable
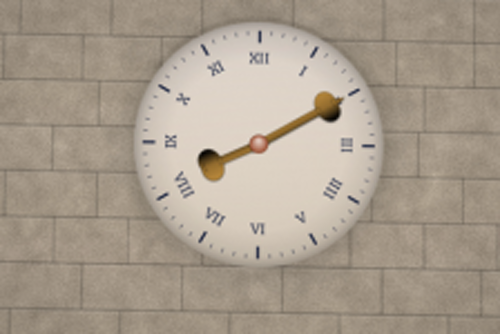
8:10
